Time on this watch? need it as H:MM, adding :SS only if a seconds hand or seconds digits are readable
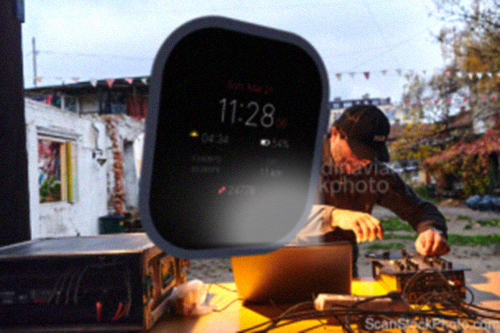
11:28
